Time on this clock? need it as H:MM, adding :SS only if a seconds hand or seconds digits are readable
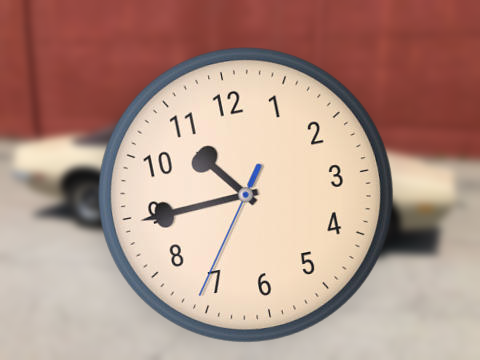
10:44:36
